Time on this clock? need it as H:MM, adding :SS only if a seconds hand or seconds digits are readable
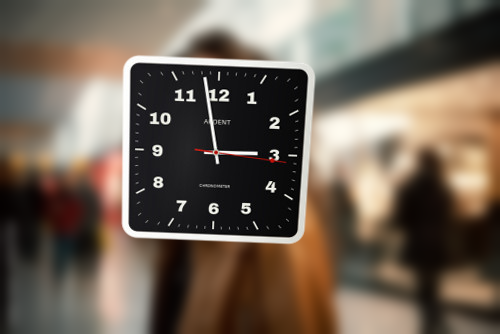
2:58:16
